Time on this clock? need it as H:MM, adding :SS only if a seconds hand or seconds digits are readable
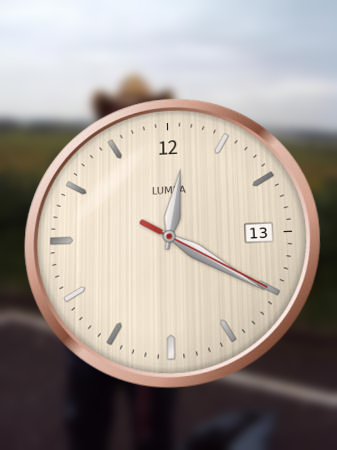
12:20:20
